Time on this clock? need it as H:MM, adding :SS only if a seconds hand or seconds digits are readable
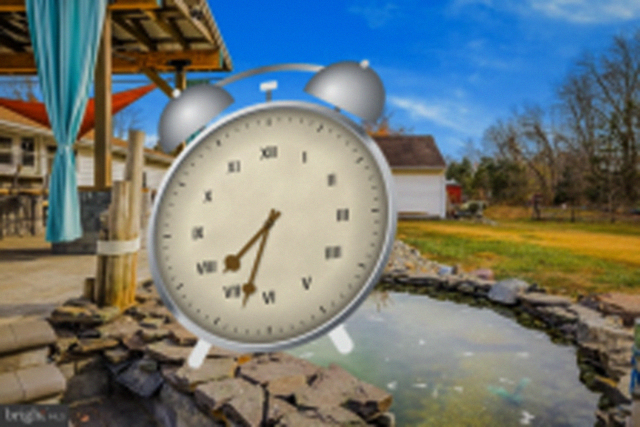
7:33
